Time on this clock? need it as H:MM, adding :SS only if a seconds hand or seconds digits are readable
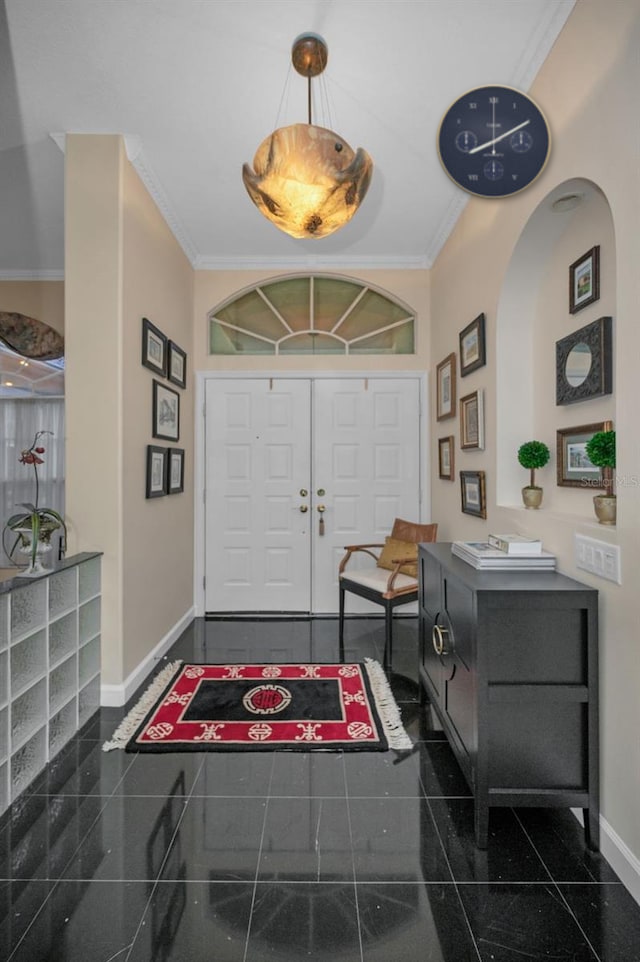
8:10
